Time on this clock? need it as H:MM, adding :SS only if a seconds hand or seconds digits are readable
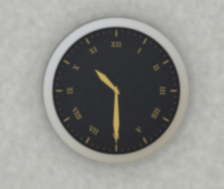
10:30
